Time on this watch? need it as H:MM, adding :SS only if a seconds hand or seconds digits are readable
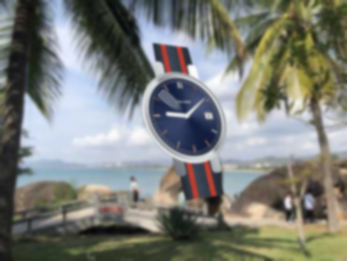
9:09
